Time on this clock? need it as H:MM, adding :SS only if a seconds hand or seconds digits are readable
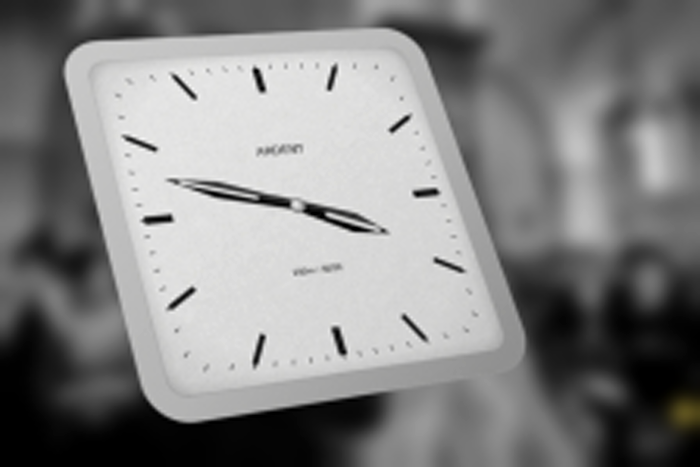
3:48
